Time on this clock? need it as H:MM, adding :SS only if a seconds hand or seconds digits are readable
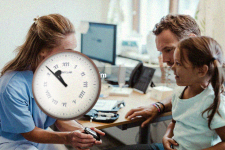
10:52
